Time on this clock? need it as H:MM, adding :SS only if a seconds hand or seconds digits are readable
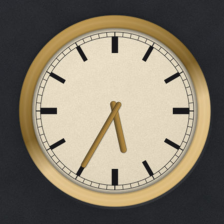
5:35
